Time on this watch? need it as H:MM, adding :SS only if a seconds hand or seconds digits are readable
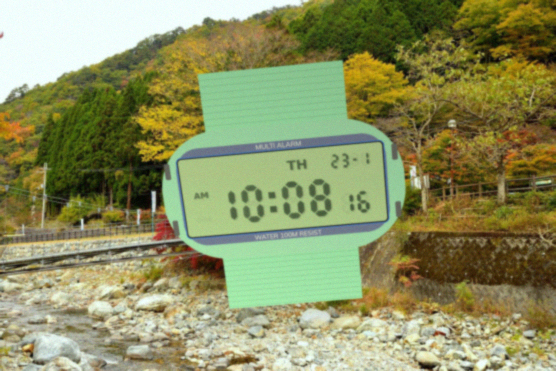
10:08:16
